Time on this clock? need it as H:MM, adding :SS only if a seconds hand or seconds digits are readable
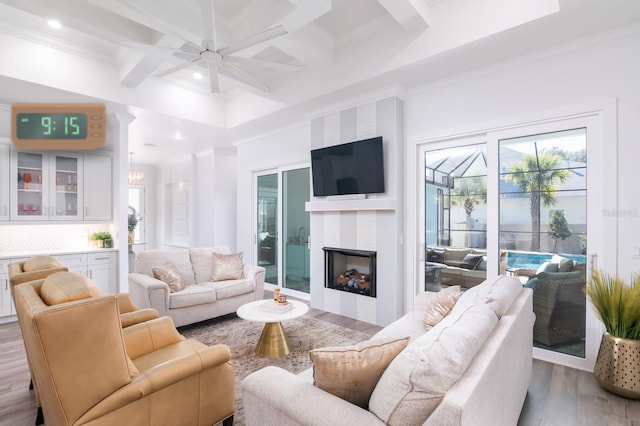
9:15
